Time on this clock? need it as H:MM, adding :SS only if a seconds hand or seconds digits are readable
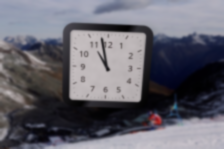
10:58
